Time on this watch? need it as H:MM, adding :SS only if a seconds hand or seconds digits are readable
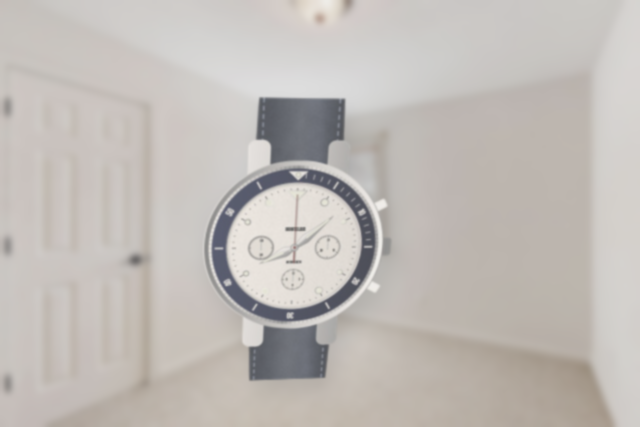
8:08
